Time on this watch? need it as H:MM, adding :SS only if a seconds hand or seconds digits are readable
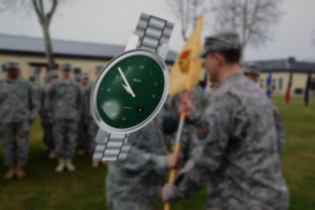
9:52
